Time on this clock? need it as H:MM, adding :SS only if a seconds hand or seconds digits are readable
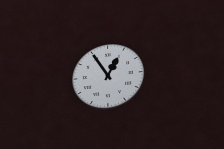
12:55
